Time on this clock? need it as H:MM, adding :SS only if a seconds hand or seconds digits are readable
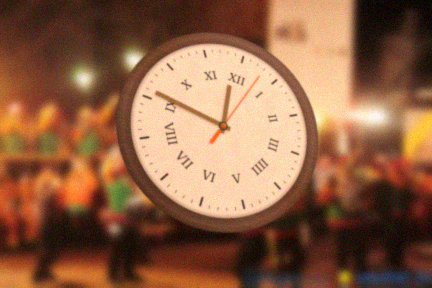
11:46:03
